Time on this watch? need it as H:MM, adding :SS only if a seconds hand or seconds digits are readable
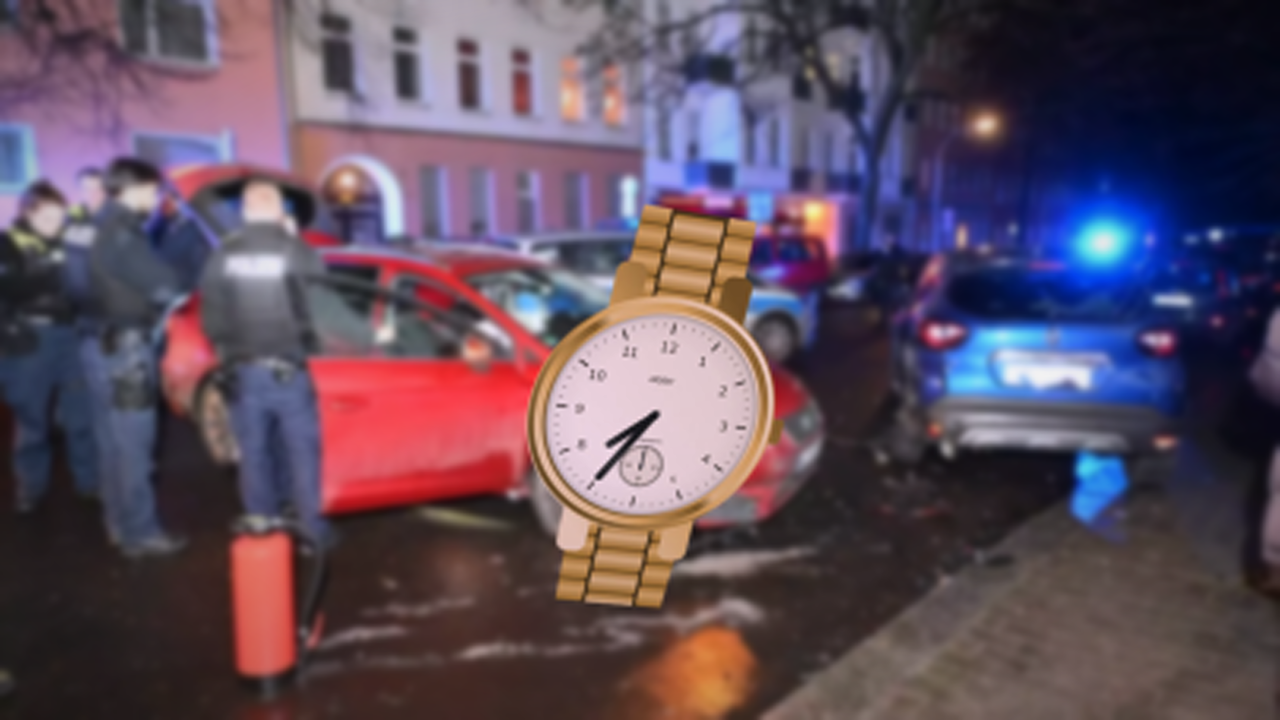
7:35
